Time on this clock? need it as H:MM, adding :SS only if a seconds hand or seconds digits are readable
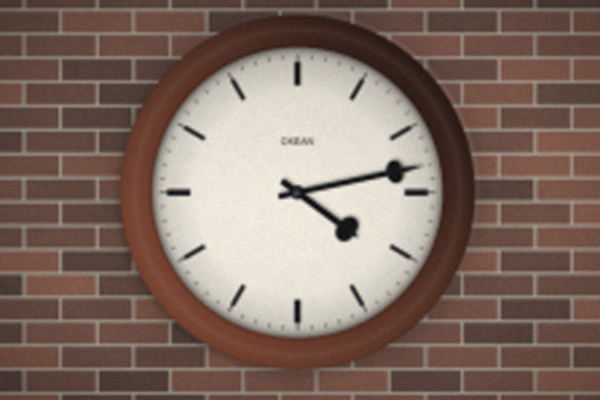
4:13
